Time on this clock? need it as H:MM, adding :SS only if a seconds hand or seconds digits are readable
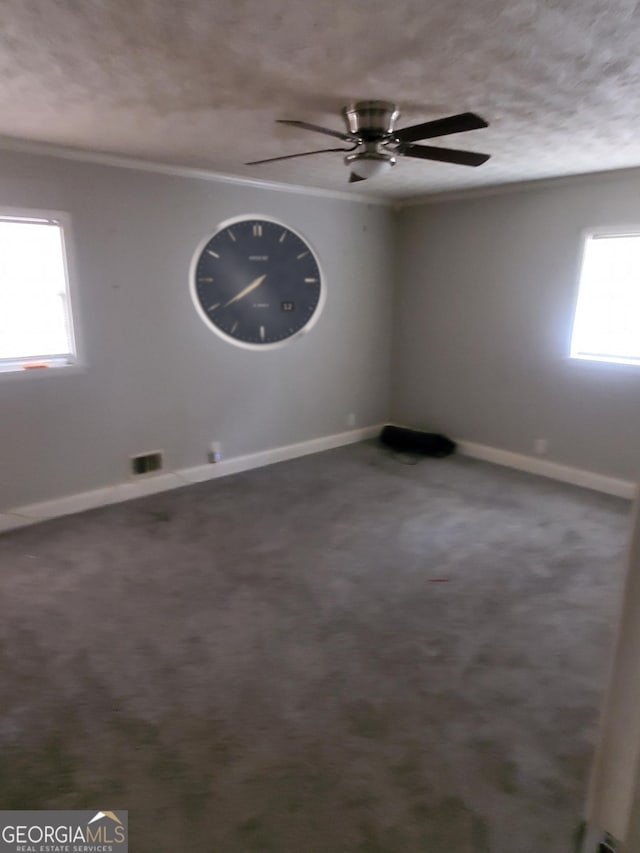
7:39
